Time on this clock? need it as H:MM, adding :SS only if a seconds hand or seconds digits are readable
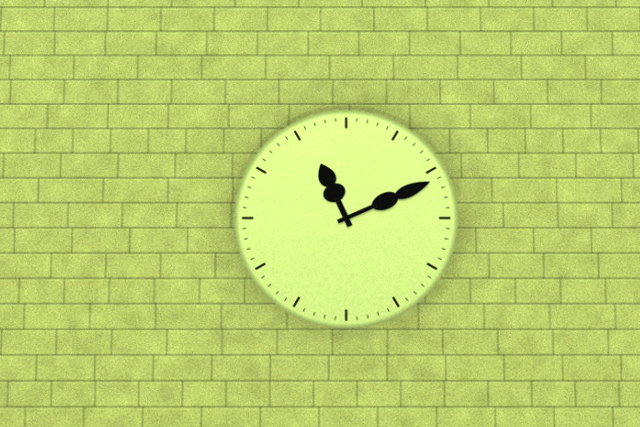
11:11
